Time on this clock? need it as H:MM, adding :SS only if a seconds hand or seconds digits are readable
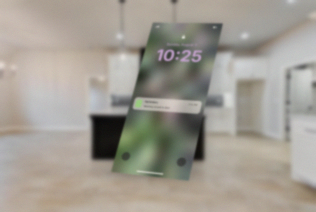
10:25
